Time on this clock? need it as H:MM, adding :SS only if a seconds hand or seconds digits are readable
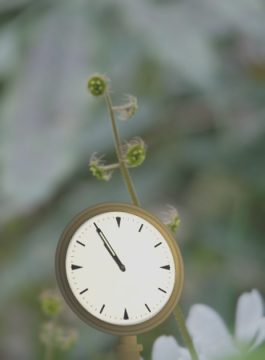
10:55
